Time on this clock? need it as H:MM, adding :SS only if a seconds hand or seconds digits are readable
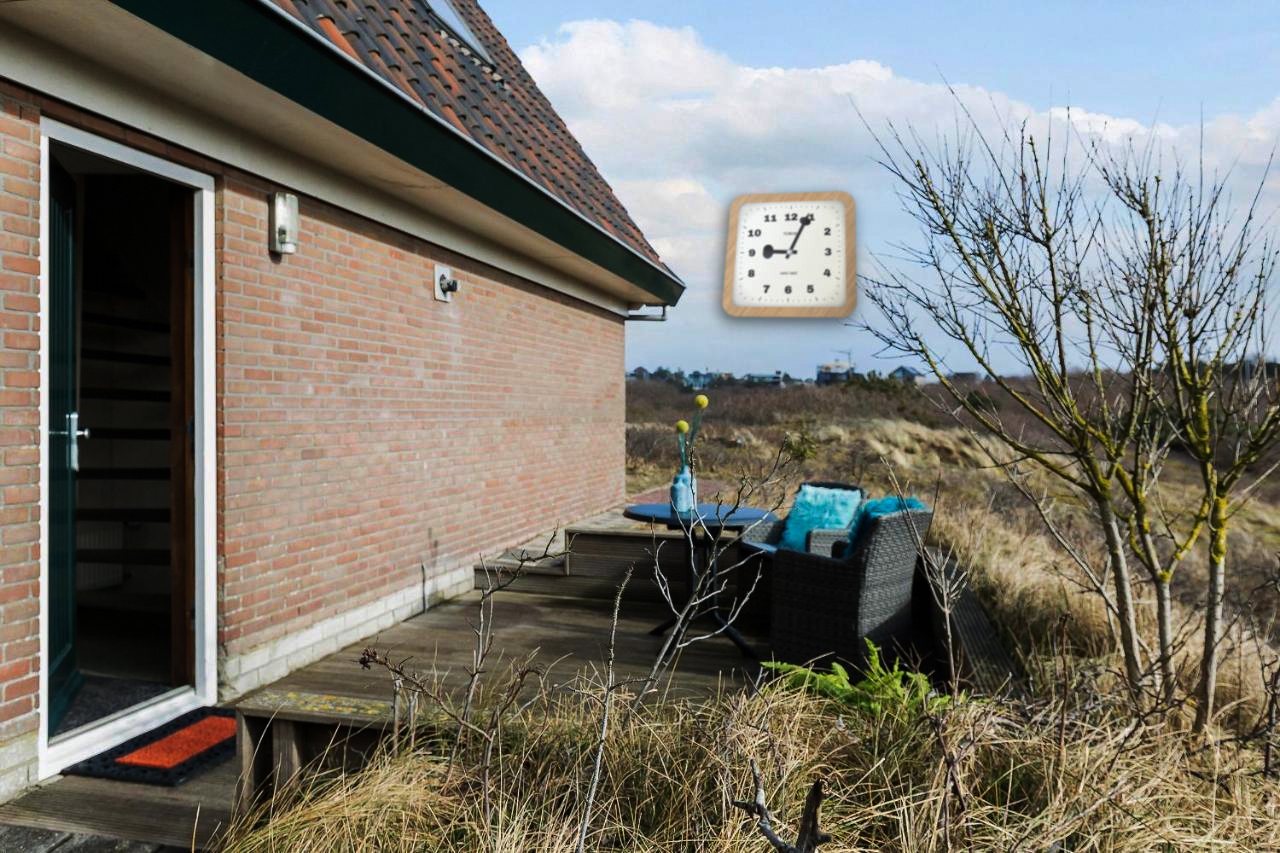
9:04
